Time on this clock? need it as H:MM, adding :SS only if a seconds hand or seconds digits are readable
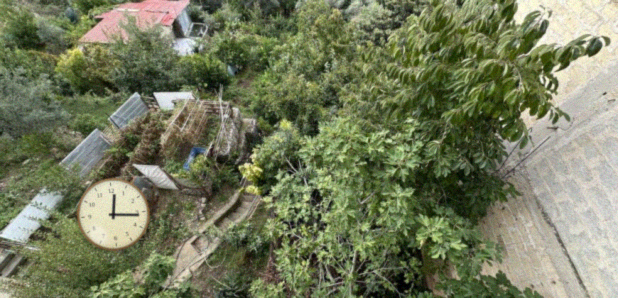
12:16
